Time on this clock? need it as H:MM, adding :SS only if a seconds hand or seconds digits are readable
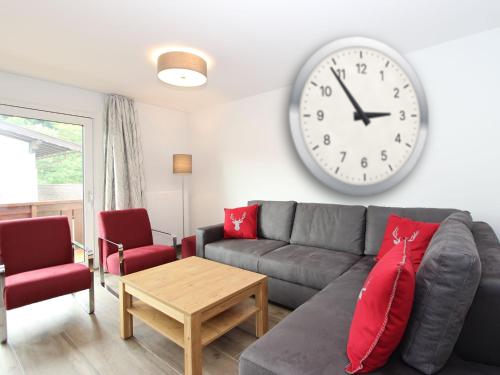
2:54
